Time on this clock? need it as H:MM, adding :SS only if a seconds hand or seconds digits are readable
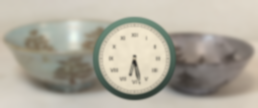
6:28
